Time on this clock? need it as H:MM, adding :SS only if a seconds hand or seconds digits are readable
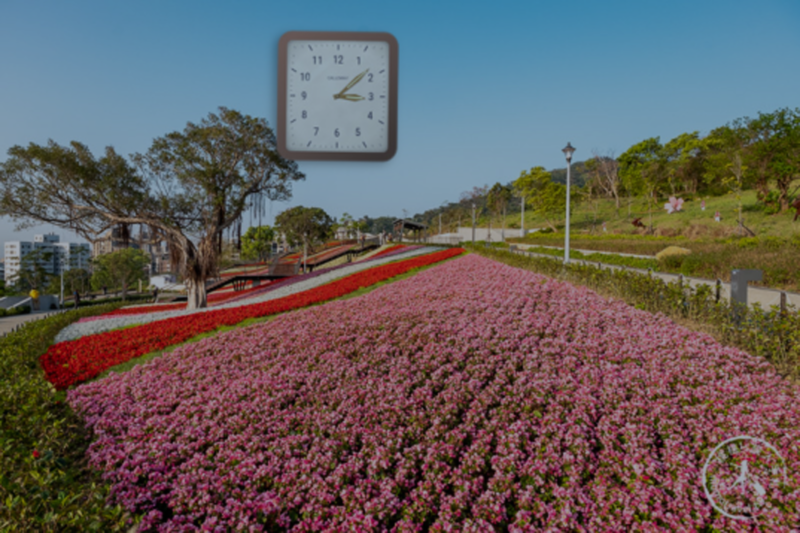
3:08
